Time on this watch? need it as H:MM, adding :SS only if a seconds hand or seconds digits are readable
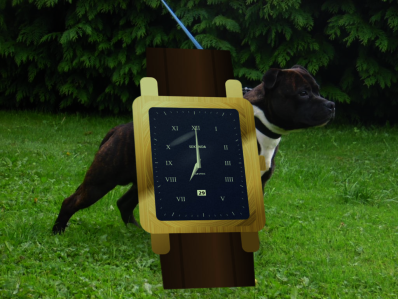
7:00
